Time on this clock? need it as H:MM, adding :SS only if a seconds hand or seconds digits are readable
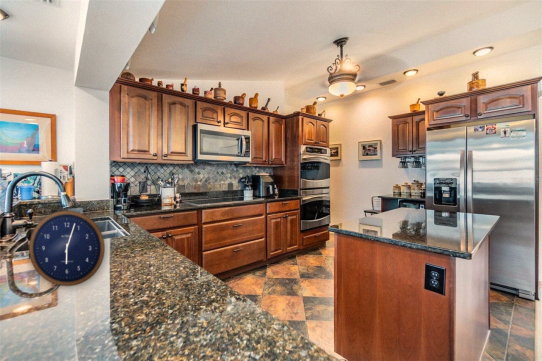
6:03
